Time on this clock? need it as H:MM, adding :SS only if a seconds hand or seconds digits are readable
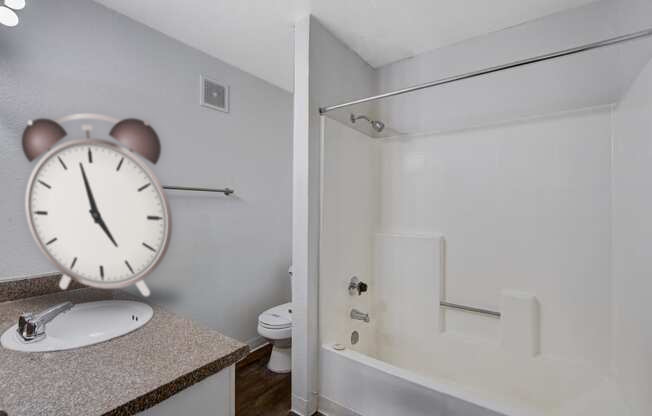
4:58
